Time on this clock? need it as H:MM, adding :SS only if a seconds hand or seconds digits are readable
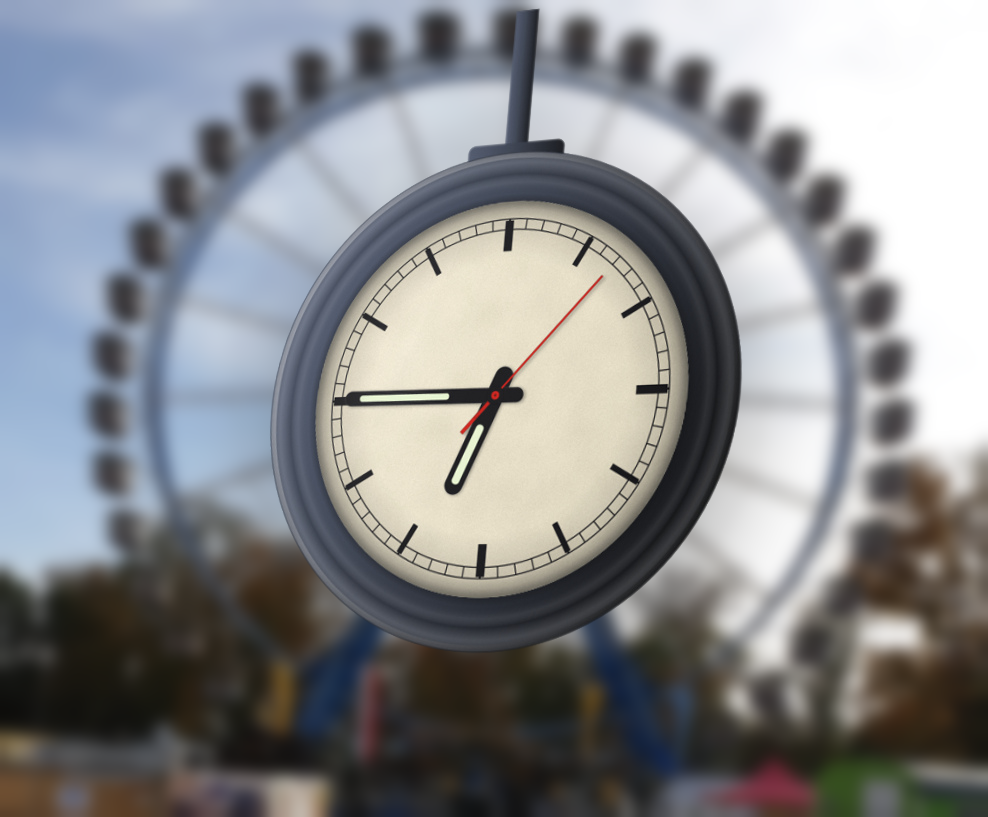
6:45:07
